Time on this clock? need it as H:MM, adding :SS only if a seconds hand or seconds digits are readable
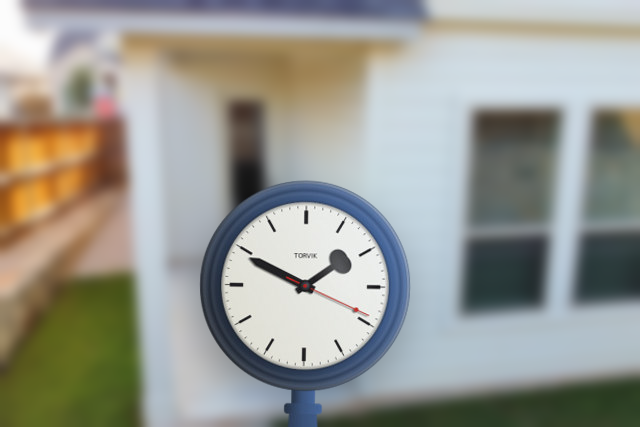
1:49:19
